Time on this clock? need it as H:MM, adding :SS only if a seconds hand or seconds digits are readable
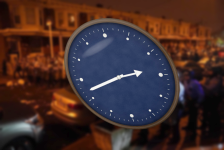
2:42
